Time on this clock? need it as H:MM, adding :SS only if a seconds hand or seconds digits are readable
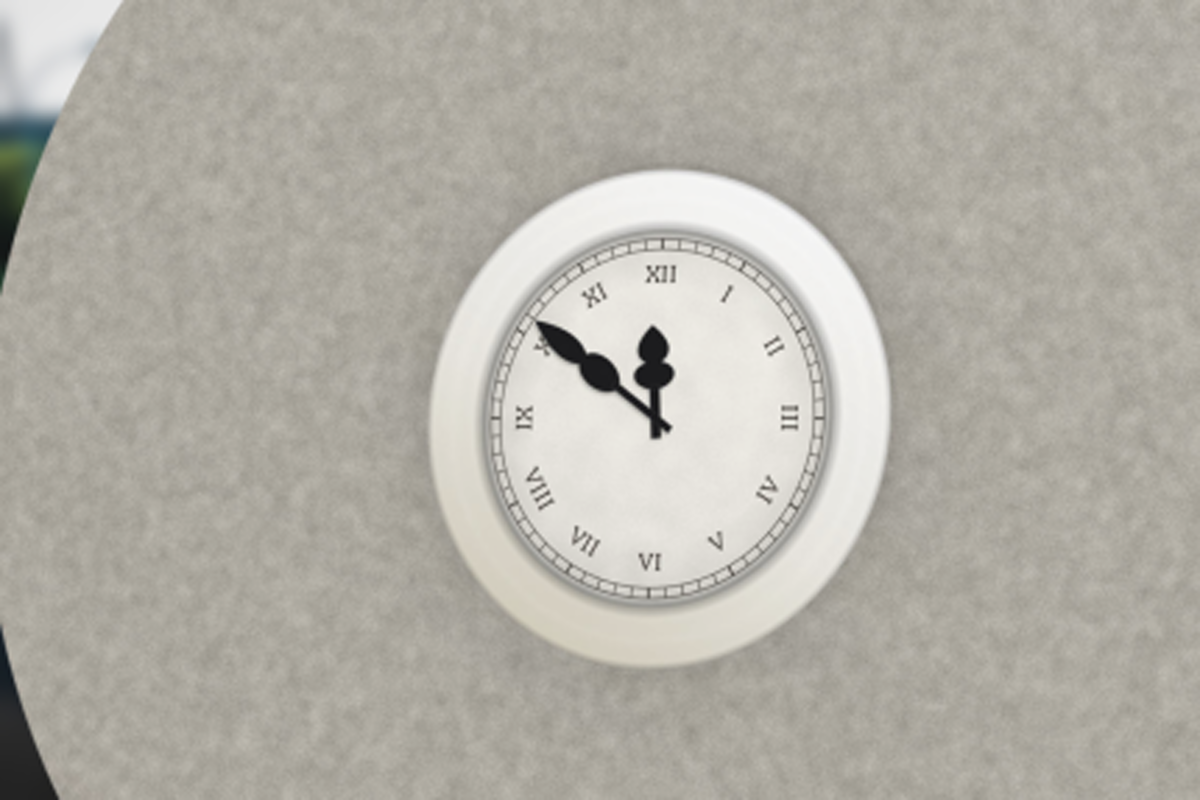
11:51
